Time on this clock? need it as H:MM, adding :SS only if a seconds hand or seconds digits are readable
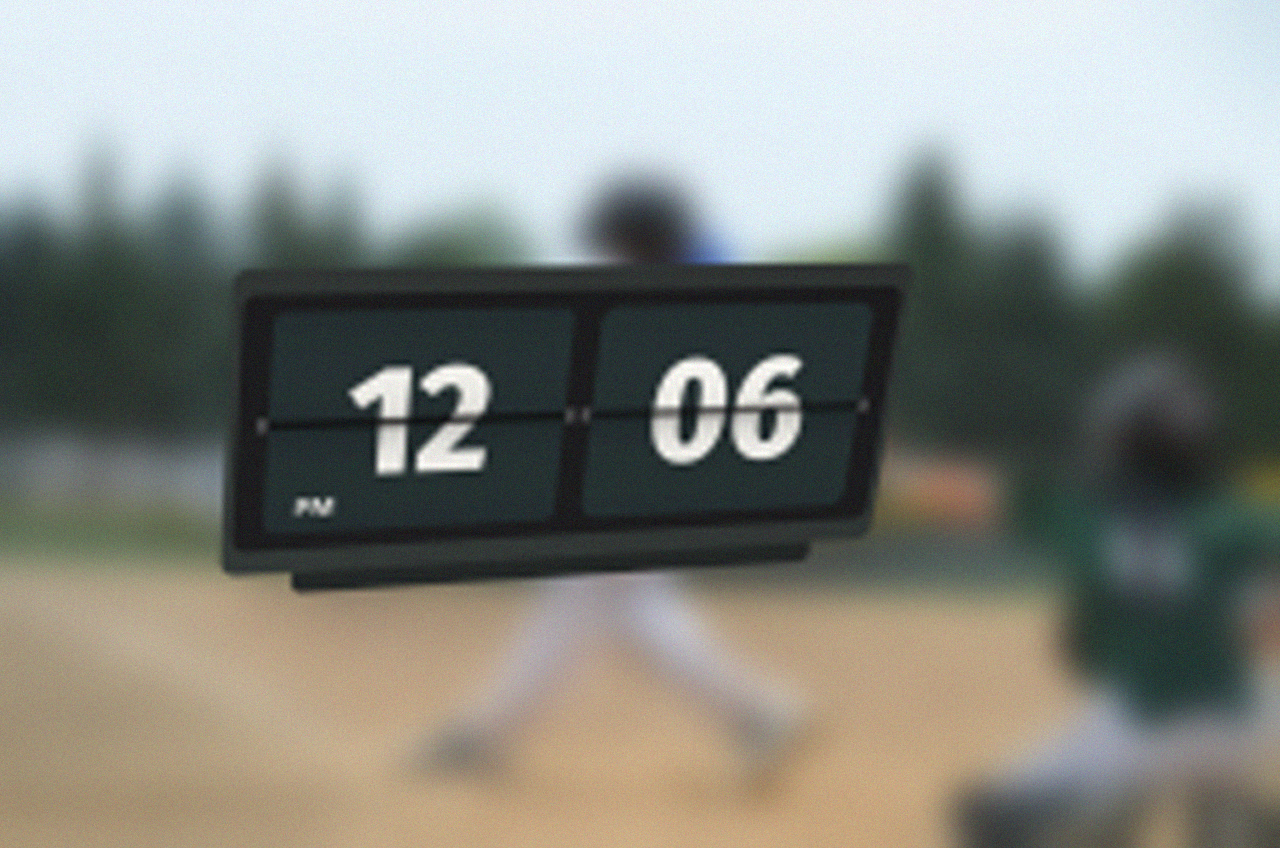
12:06
